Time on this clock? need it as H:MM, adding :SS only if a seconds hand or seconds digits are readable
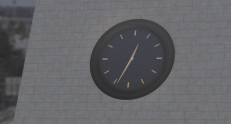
12:34
